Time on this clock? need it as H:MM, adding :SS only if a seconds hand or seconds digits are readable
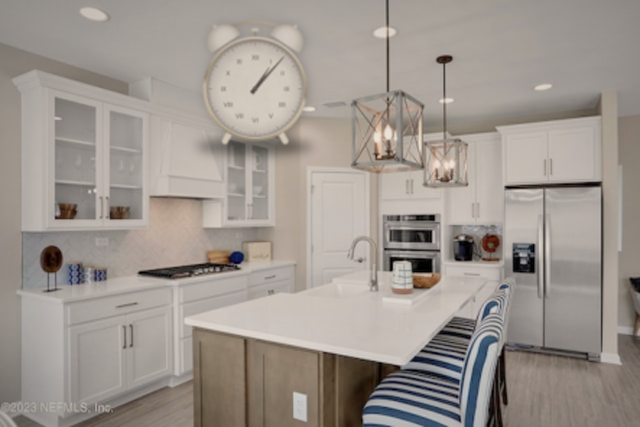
1:07
